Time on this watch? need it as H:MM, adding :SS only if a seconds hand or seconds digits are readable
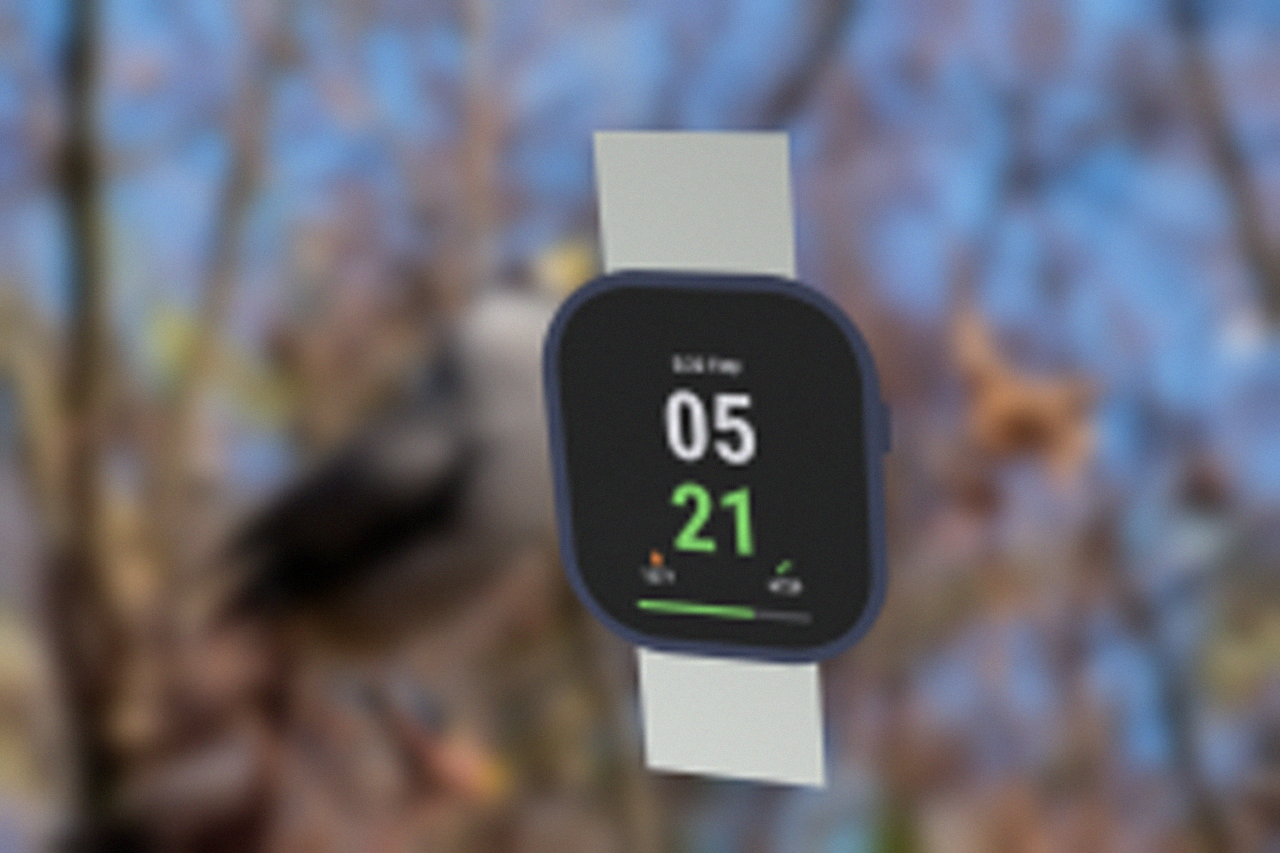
5:21
